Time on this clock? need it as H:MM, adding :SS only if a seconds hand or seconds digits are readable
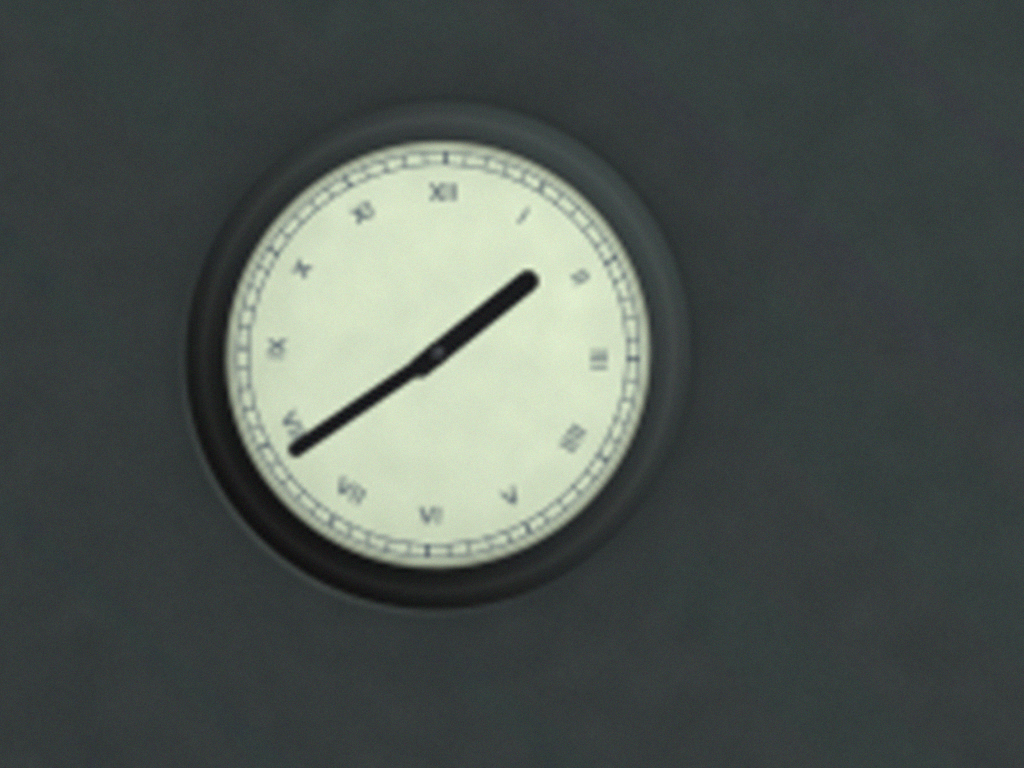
1:39
